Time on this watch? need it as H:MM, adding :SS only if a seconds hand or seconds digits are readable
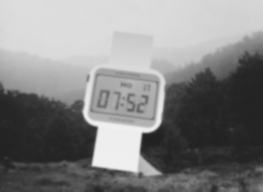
7:52
